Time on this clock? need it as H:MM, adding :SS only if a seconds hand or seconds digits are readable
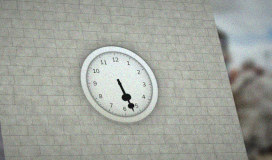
5:27
